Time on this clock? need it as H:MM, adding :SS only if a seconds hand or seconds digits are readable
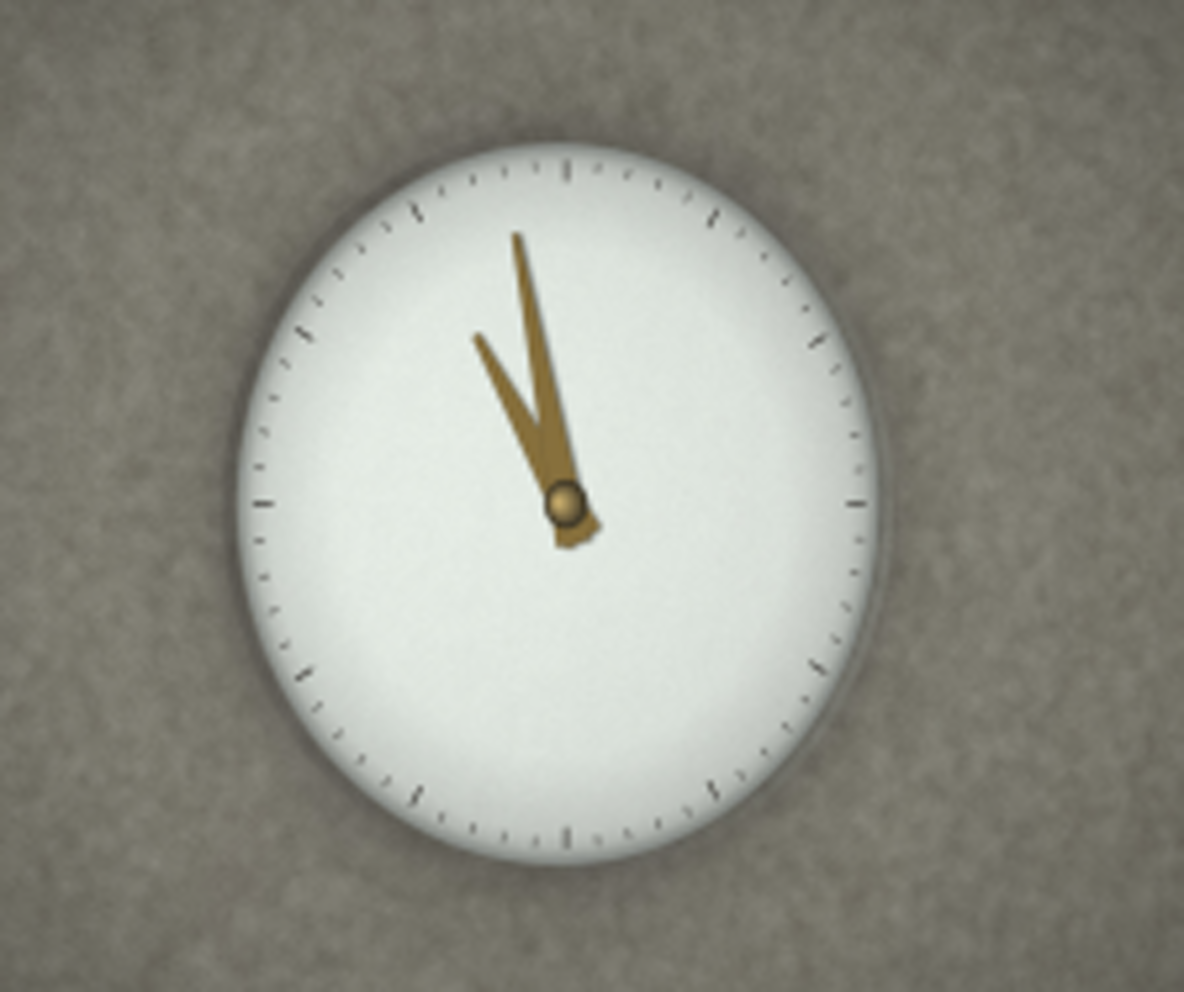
10:58
